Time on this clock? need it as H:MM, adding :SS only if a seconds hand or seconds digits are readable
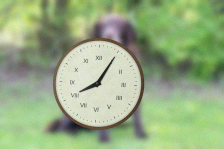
8:05
